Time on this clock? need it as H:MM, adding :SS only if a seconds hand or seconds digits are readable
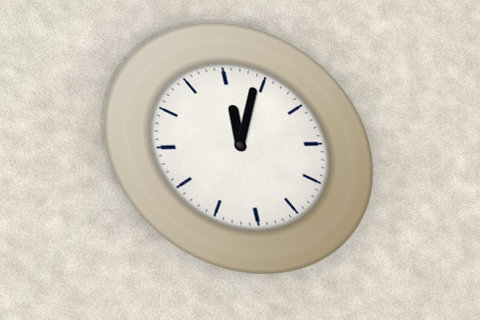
12:04
